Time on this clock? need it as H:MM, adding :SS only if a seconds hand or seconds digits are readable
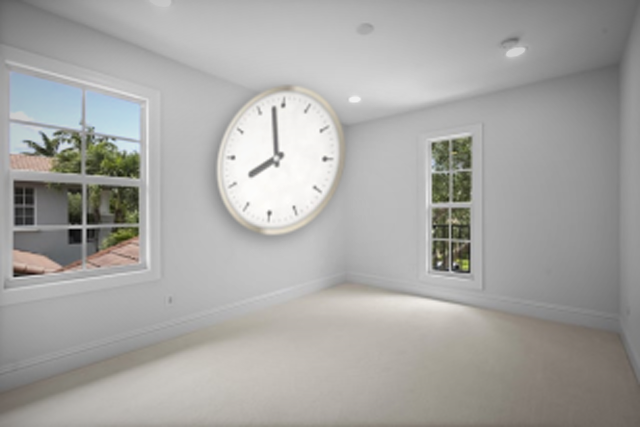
7:58
